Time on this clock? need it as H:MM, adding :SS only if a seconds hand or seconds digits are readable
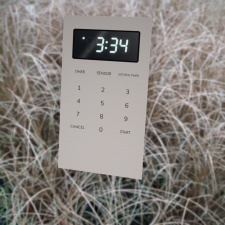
3:34
